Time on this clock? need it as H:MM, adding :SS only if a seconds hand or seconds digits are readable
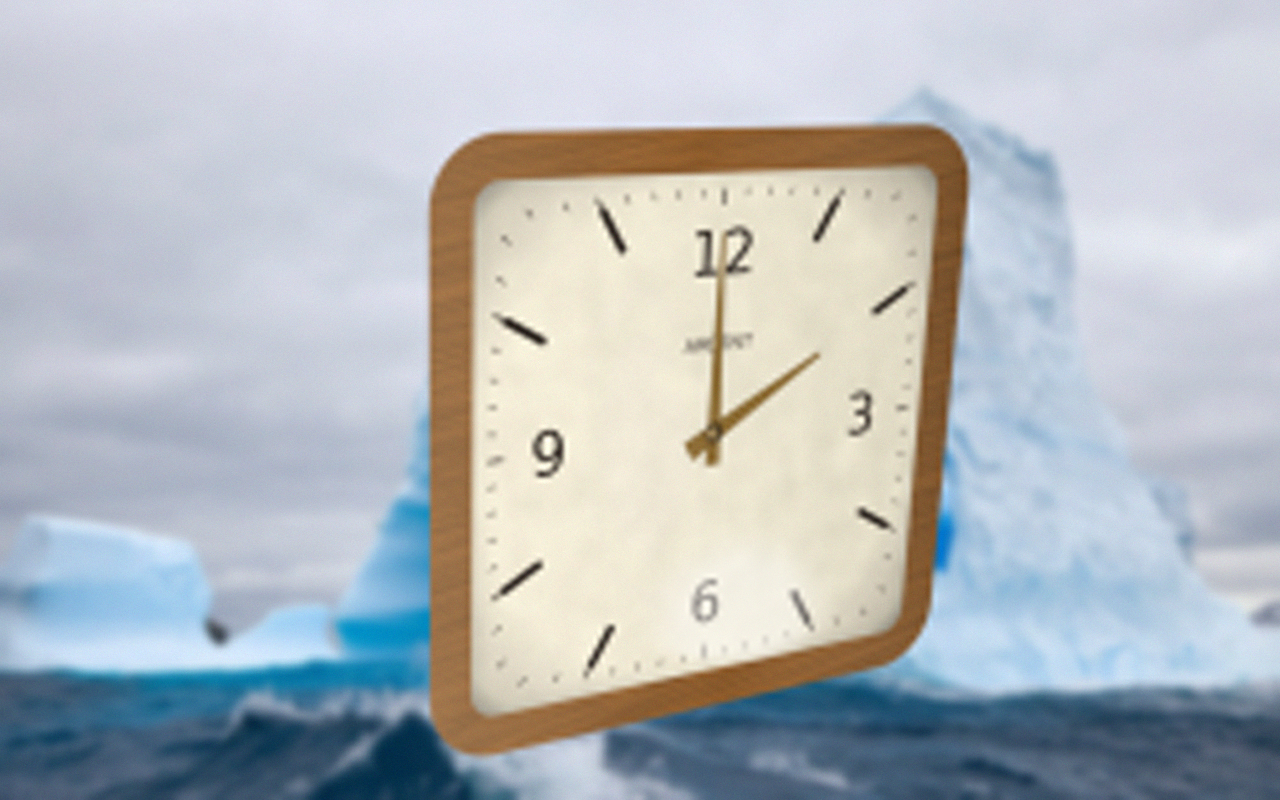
2:00
